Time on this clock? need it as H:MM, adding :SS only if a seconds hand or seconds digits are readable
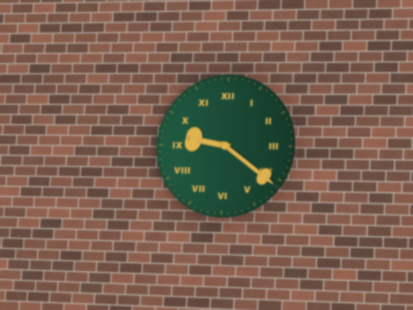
9:21
